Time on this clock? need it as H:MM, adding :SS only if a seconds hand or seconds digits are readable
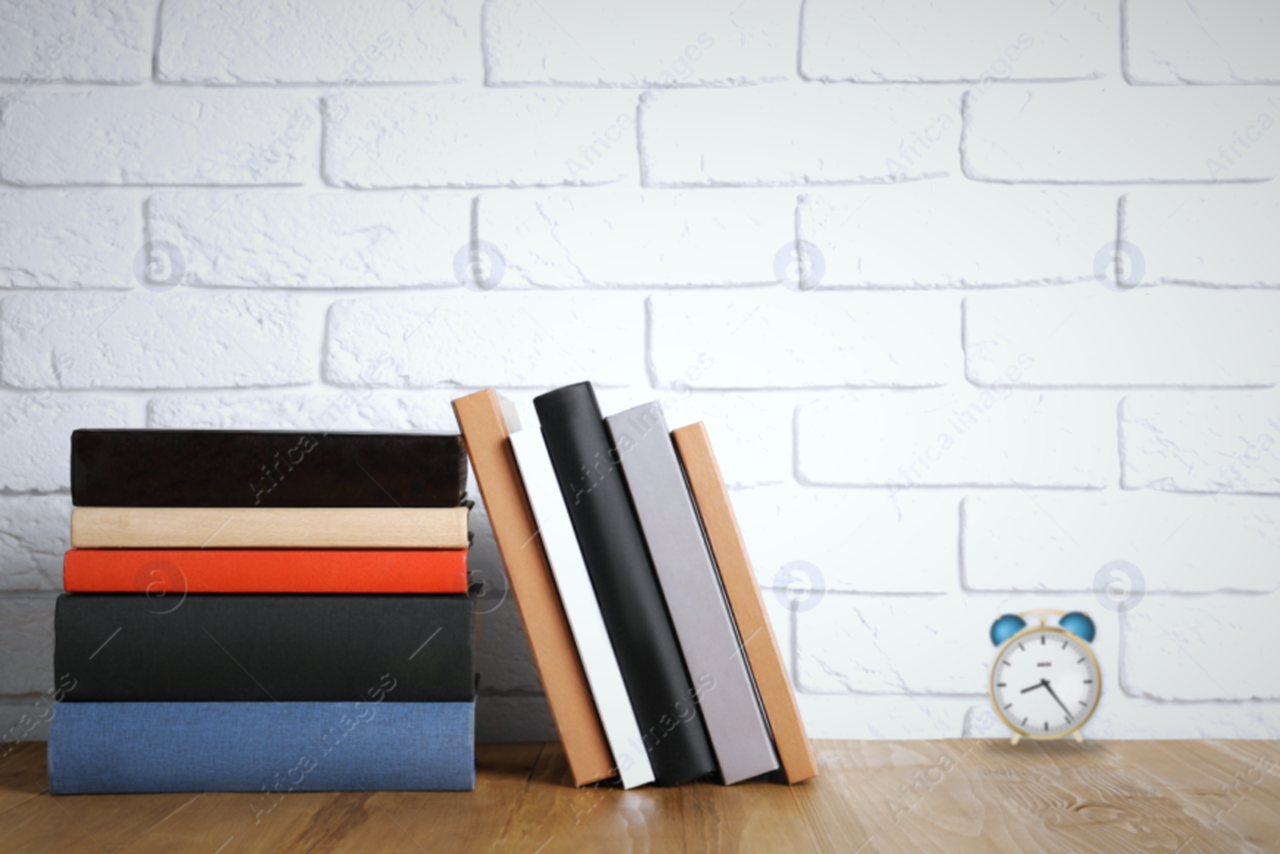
8:24
